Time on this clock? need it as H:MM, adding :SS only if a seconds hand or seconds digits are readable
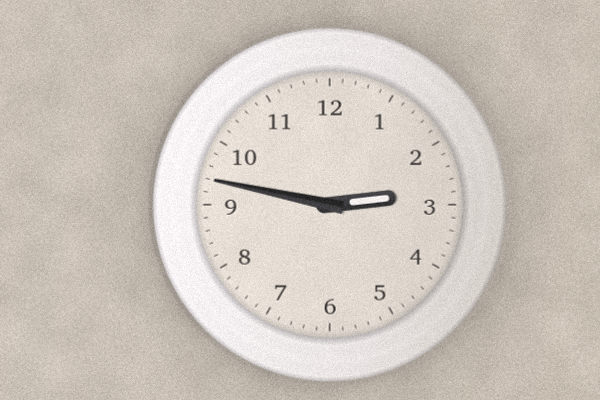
2:47
